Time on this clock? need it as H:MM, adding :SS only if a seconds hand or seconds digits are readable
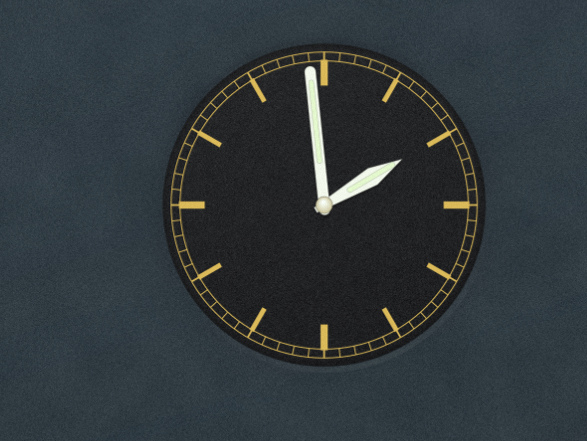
1:59
